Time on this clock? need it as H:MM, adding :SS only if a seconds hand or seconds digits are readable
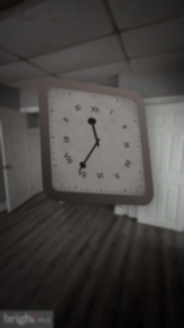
11:36
